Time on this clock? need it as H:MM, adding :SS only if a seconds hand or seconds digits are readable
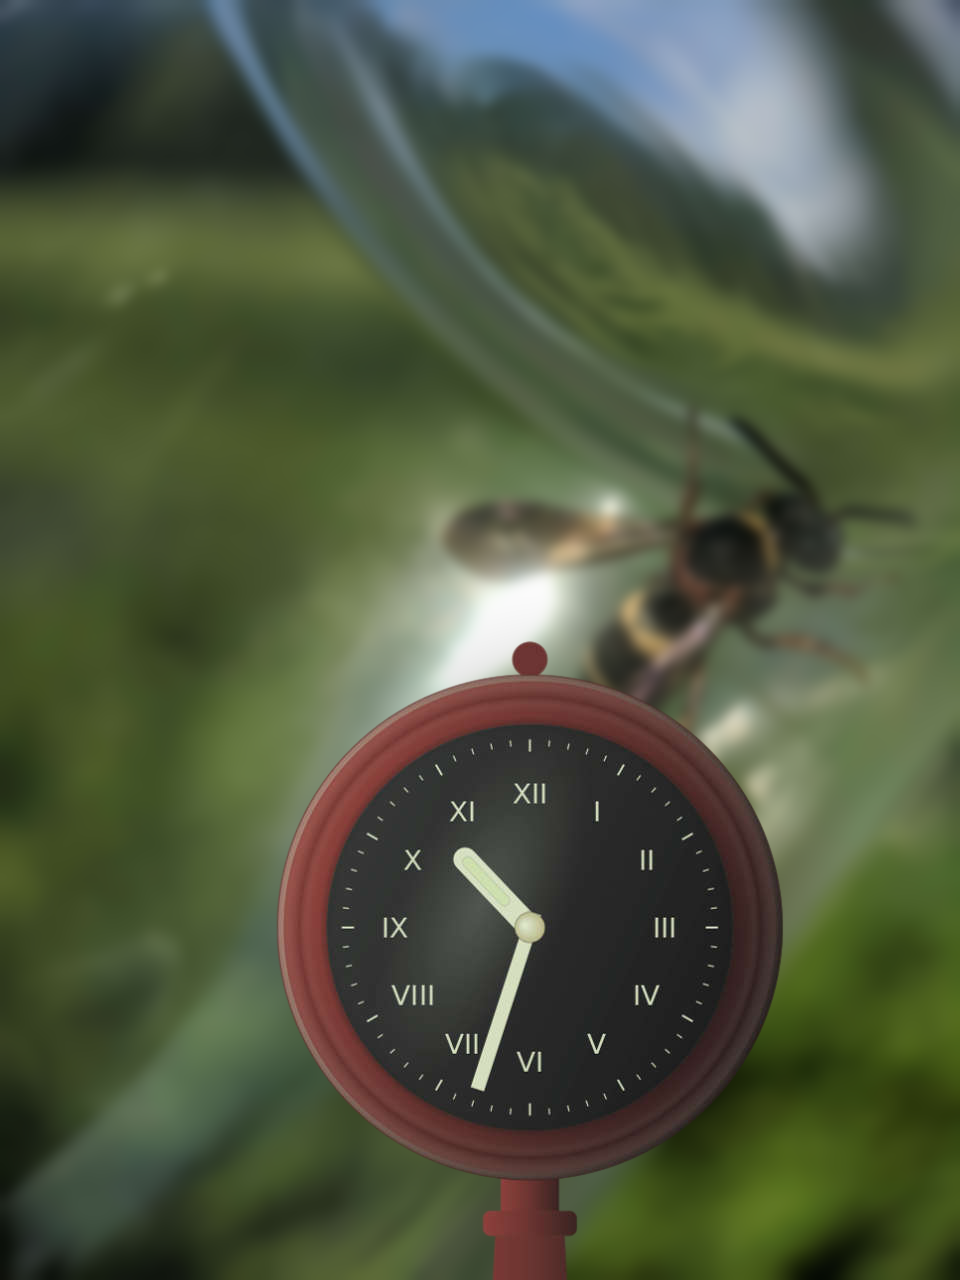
10:33
